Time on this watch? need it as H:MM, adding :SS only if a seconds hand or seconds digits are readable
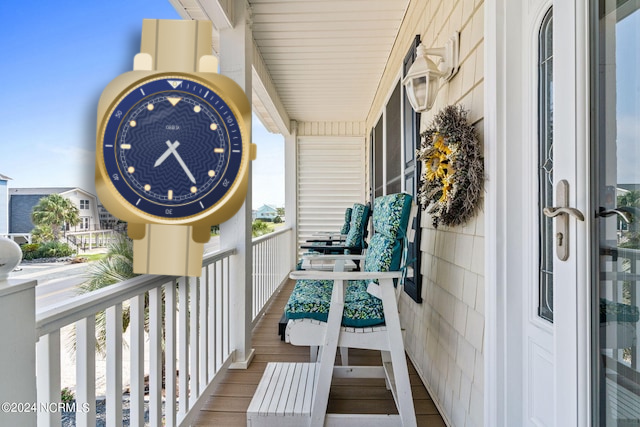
7:24
